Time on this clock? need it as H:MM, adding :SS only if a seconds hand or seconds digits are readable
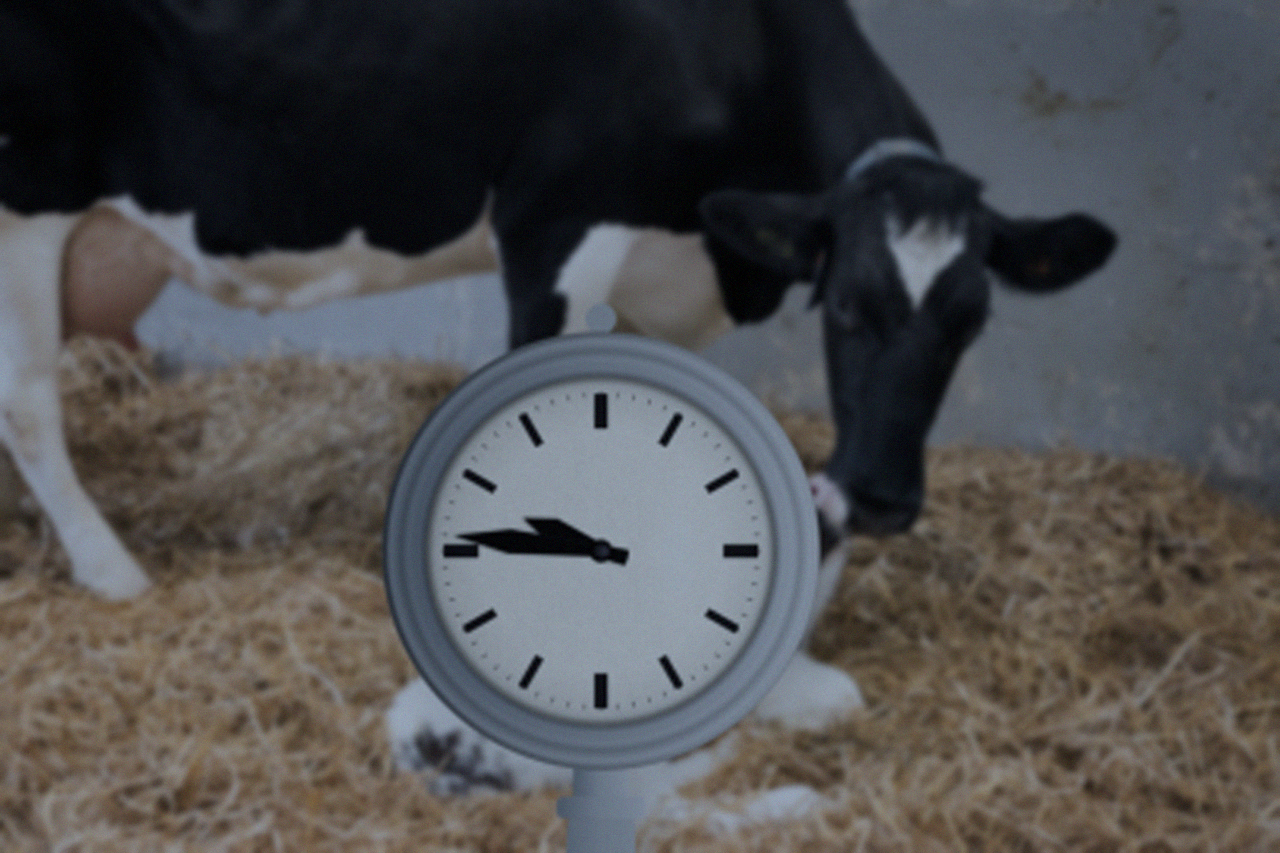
9:46
